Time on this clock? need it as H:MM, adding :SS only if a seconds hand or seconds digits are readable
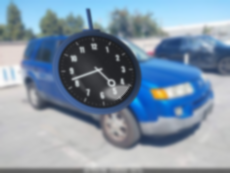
4:42
